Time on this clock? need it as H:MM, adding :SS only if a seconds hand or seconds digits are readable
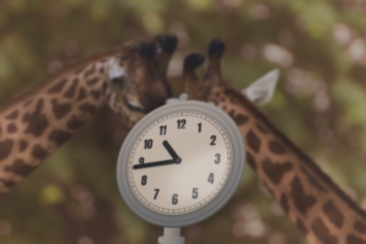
10:44
